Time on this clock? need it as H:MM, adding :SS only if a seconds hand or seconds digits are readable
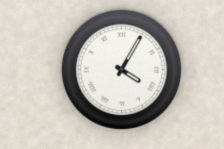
4:05
